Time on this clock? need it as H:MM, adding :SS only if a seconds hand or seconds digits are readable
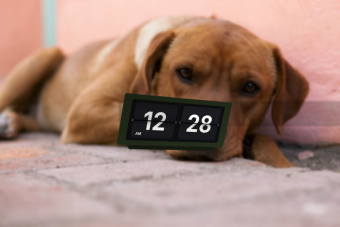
12:28
